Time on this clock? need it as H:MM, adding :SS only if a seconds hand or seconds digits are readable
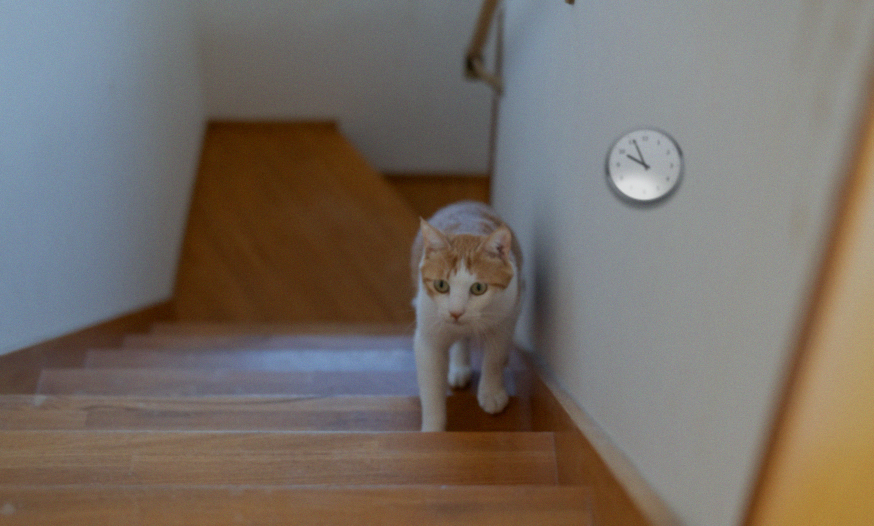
9:56
